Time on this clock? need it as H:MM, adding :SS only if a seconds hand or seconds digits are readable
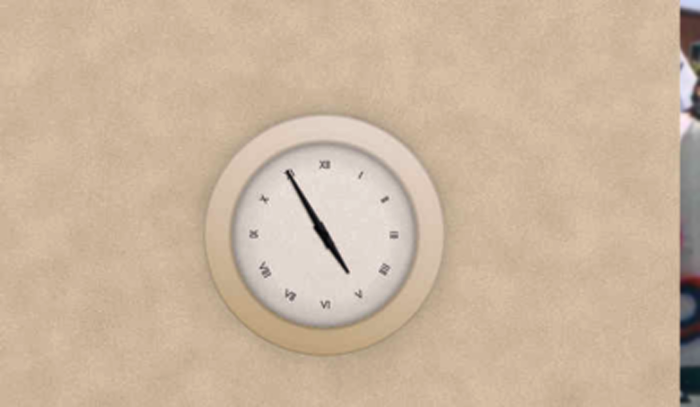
4:55
